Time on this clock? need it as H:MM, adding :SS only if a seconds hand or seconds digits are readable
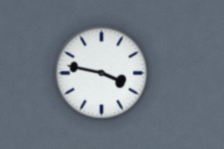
3:47
